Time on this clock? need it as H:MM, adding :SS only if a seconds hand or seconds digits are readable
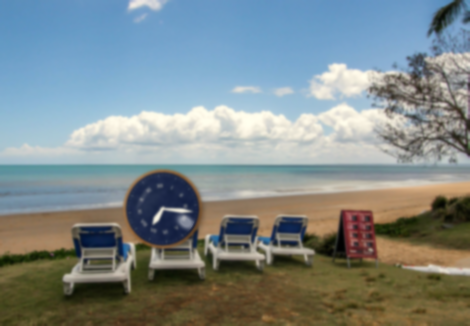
7:17
